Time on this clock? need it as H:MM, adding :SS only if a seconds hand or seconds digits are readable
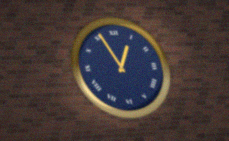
12:56
